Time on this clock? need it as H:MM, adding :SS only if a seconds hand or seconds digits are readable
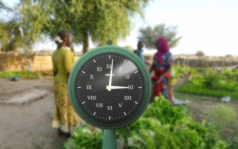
3:01
